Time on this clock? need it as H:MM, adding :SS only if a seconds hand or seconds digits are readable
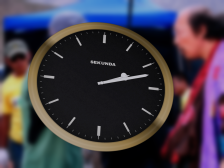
2:12
